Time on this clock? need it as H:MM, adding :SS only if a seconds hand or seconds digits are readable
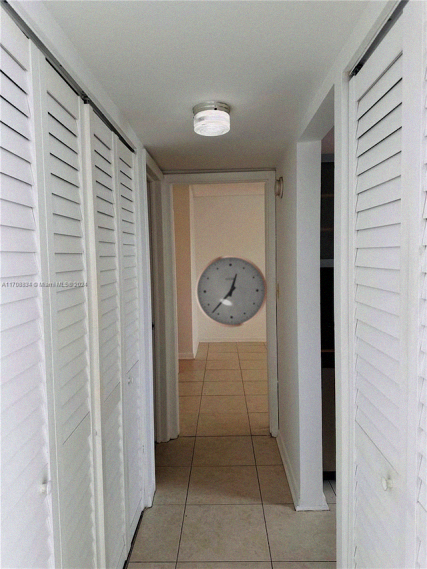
12:37
